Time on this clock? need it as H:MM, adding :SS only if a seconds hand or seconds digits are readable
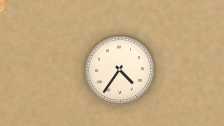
4:36
